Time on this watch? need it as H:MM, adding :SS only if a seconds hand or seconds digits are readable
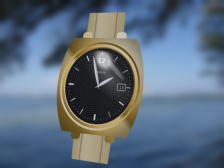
1:57
